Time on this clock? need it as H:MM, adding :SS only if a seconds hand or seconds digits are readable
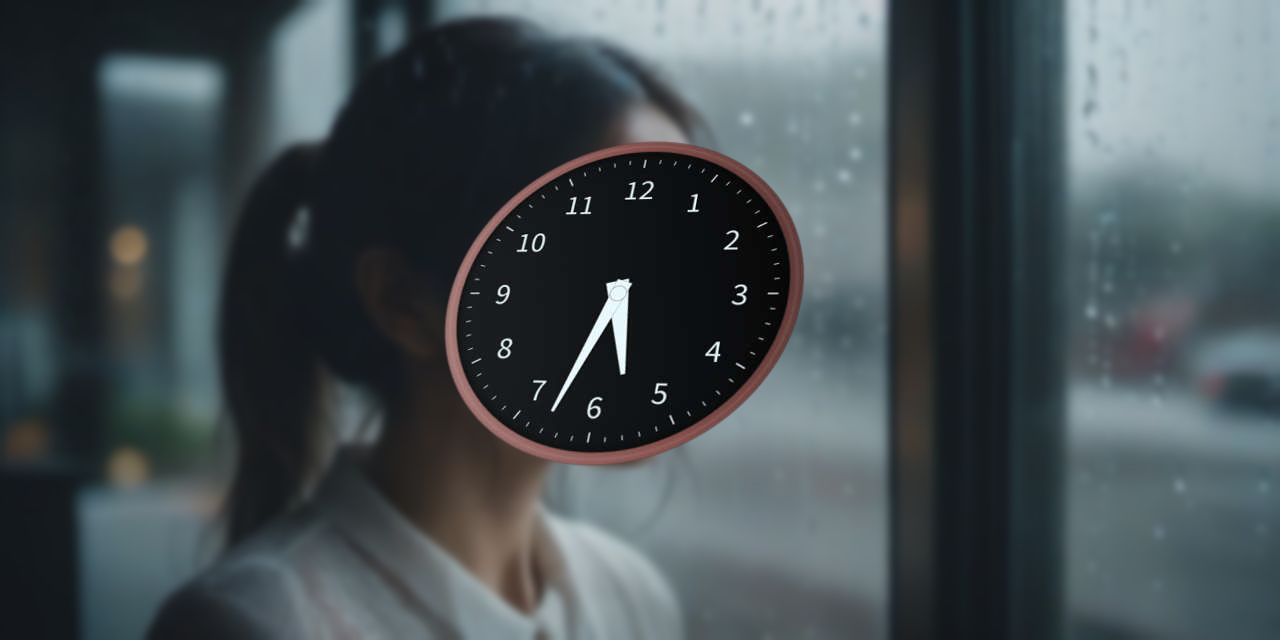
5:33
